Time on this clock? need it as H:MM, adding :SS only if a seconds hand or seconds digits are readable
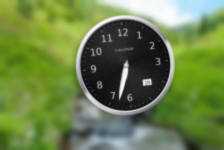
6:33
